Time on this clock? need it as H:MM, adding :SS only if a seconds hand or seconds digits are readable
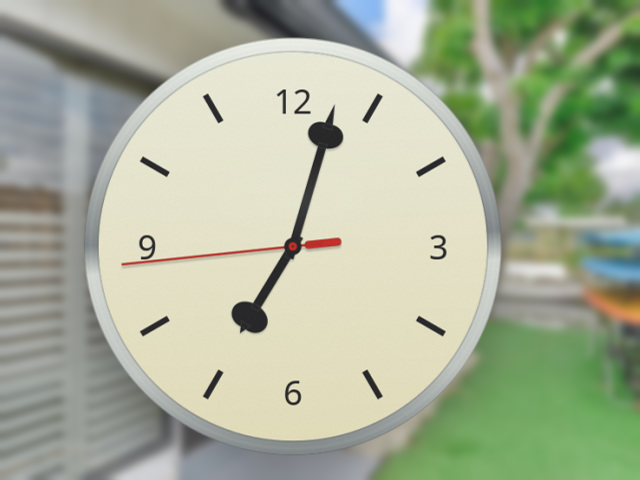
7:02:44
